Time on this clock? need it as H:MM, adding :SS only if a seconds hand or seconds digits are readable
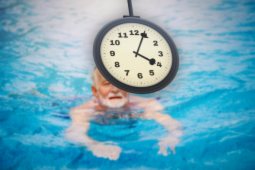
4:04
